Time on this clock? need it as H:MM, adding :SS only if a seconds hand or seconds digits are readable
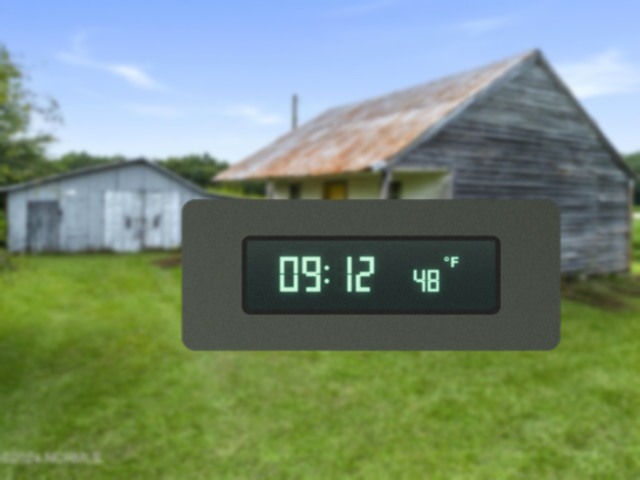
9:12
